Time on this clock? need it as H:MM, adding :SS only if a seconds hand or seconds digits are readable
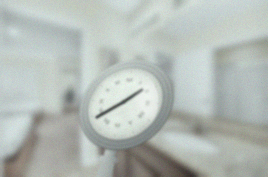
1:39
